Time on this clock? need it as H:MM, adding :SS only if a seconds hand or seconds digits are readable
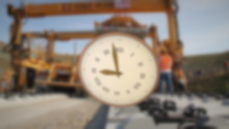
8:58
